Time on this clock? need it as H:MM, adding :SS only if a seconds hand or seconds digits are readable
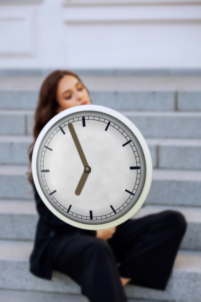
6:57
